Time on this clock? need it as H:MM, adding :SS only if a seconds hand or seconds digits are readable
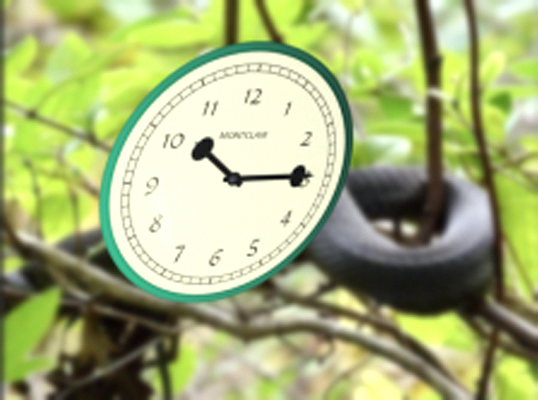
10:15
